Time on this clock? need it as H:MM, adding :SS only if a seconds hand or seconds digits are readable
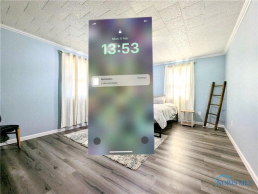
13:53
